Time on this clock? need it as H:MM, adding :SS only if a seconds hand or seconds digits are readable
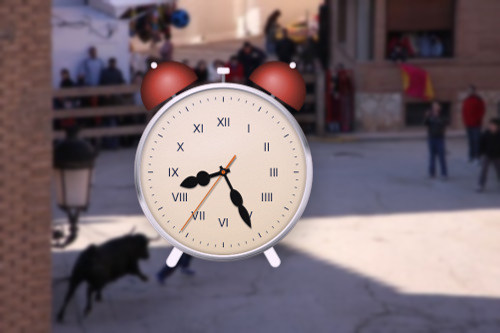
8:25:36
